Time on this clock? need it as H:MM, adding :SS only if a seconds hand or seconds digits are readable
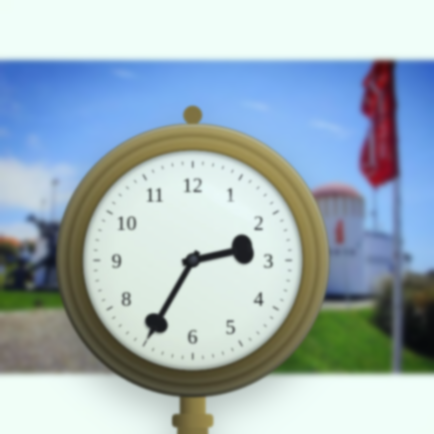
2:35
